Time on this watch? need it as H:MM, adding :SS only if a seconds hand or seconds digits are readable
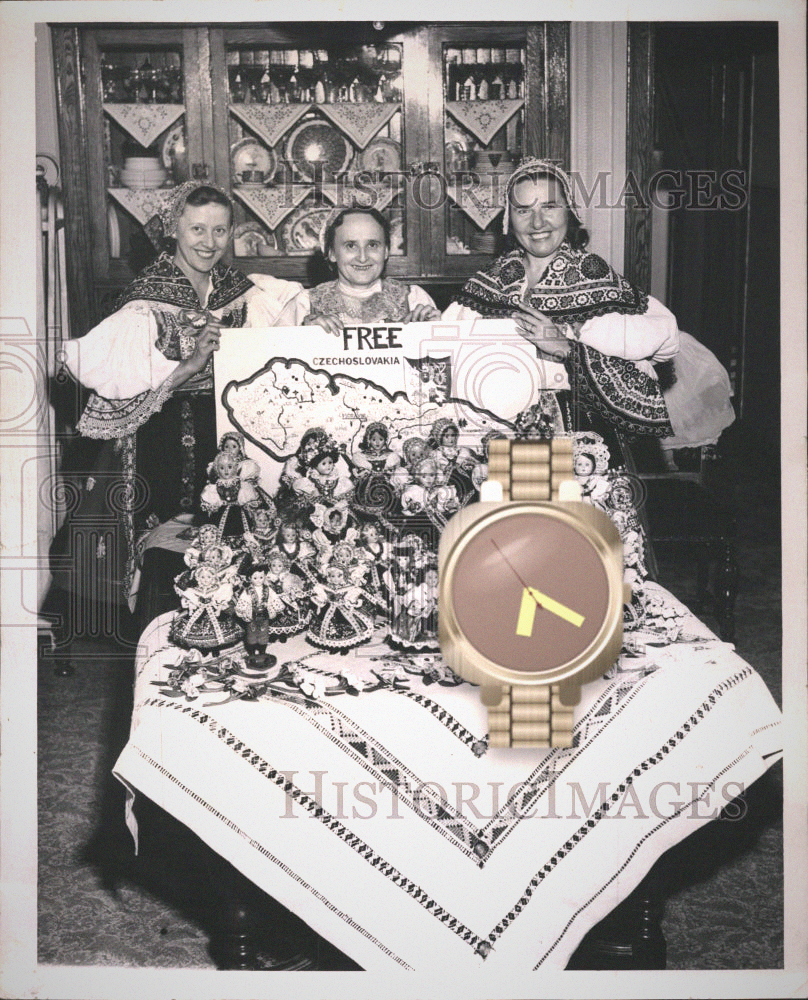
6:19:54
